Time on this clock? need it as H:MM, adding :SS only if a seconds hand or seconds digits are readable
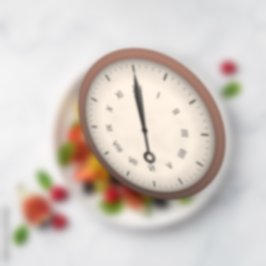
6:00
